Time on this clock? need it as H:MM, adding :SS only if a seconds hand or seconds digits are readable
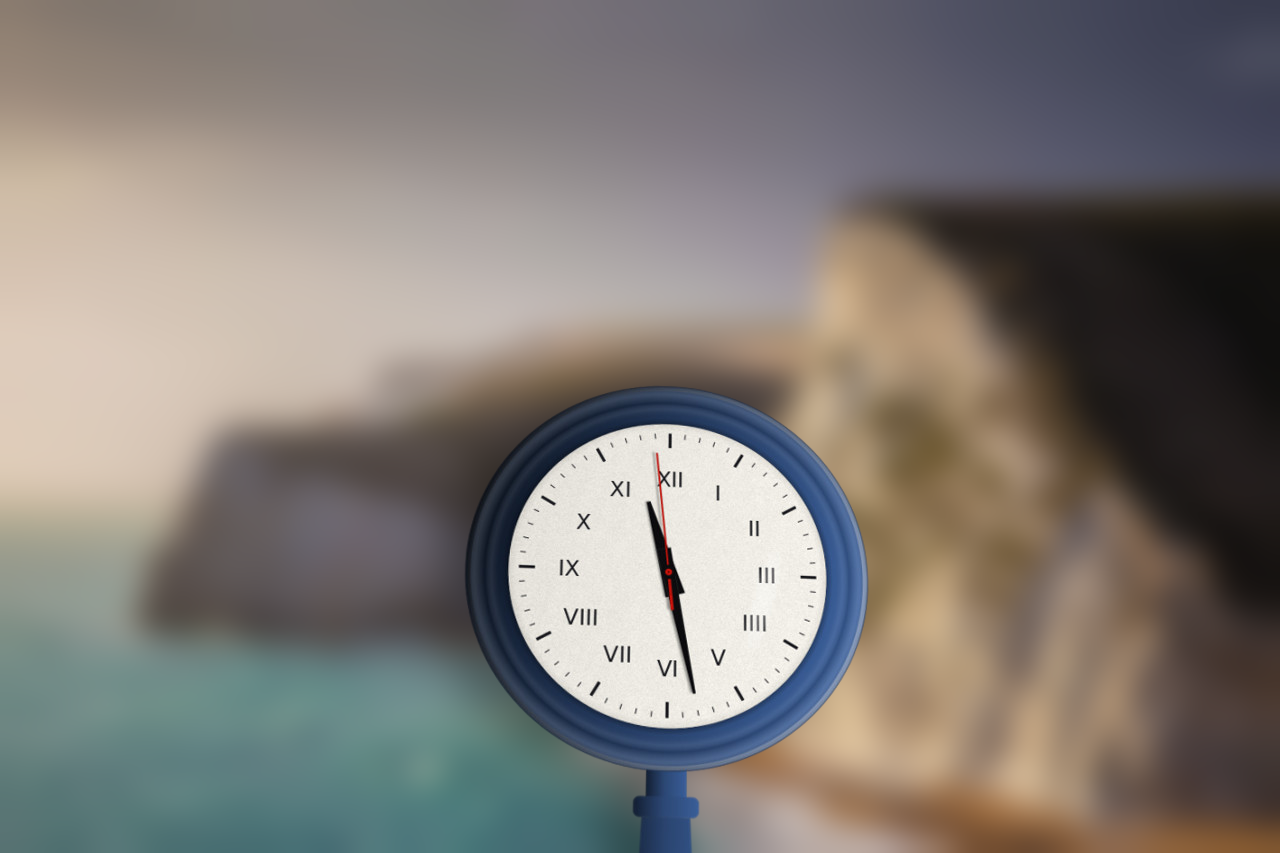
11:27:59
